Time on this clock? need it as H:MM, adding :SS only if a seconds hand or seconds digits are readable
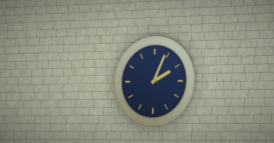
2:04
